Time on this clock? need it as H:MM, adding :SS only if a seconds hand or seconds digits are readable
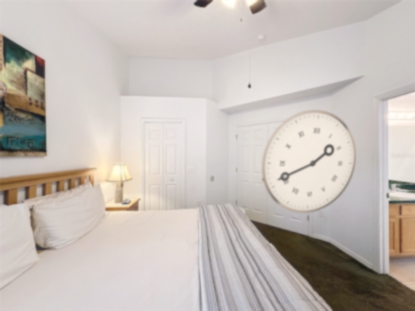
1:41
